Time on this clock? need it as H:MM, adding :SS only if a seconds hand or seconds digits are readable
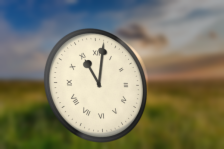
11:02
